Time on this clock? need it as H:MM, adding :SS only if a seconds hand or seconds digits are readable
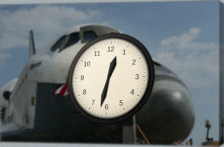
12:32
